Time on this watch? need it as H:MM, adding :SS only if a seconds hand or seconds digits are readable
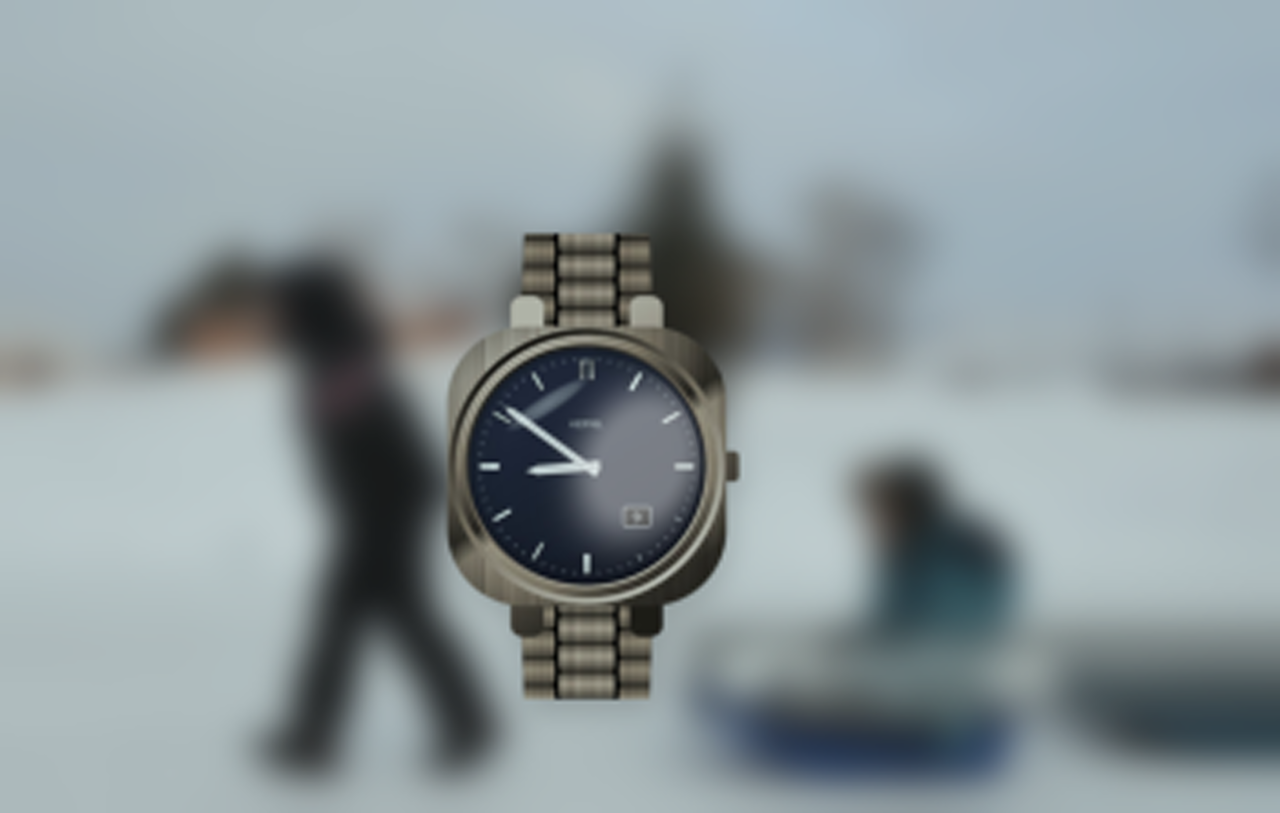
8:51
